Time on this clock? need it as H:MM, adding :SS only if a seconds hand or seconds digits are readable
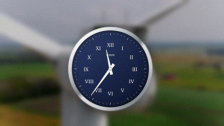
11:36
